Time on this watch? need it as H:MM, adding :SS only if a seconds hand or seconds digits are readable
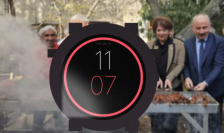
11:07
